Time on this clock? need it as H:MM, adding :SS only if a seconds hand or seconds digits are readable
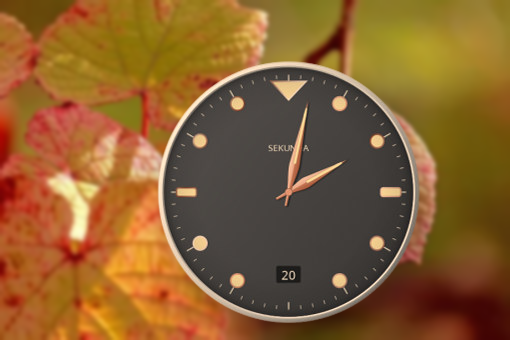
2:02
